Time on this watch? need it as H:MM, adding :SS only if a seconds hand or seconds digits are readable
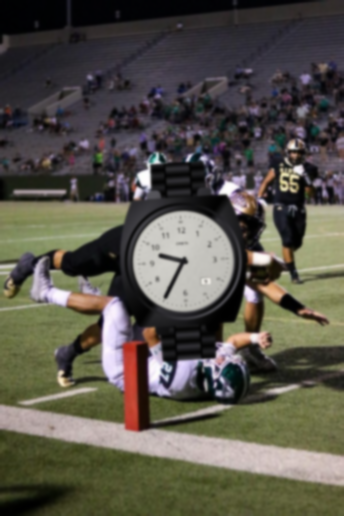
9:35
